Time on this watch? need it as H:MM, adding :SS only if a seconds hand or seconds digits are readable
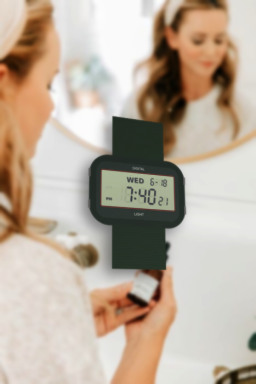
7:40:21
